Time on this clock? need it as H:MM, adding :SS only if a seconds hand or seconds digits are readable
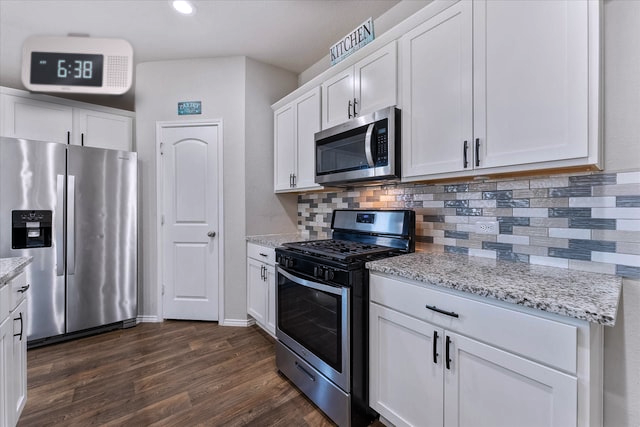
6:38
